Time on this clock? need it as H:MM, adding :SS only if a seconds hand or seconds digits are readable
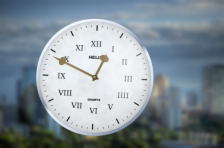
12:49
